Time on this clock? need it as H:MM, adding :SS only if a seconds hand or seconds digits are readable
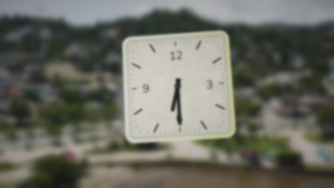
6:30
